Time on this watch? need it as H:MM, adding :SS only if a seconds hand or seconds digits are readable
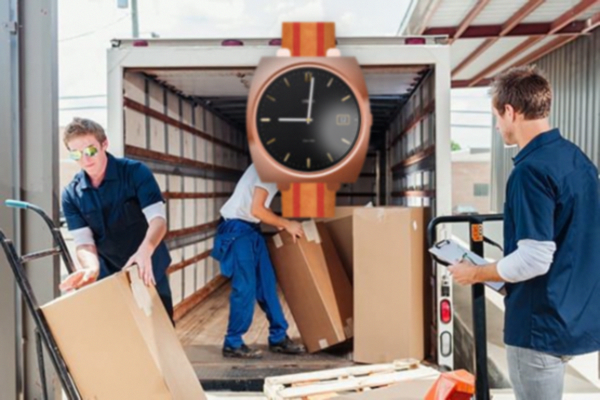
9:01
